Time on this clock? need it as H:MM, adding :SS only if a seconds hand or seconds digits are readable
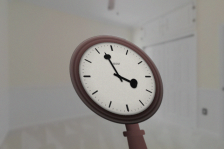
3:57
